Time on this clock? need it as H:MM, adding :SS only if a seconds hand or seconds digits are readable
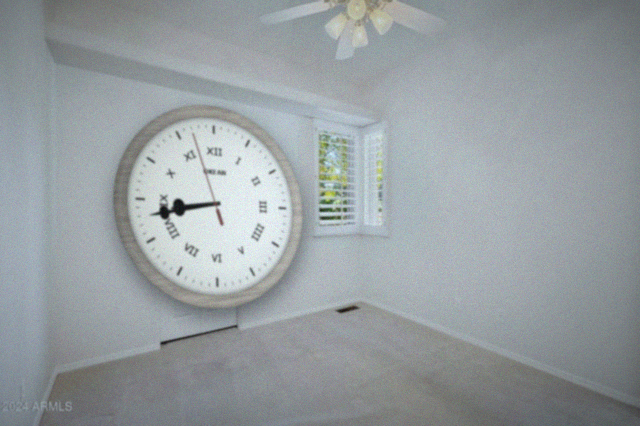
8:42:57
